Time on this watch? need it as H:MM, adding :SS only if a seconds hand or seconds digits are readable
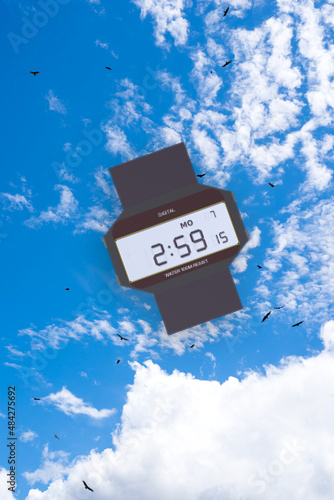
2:59:15
